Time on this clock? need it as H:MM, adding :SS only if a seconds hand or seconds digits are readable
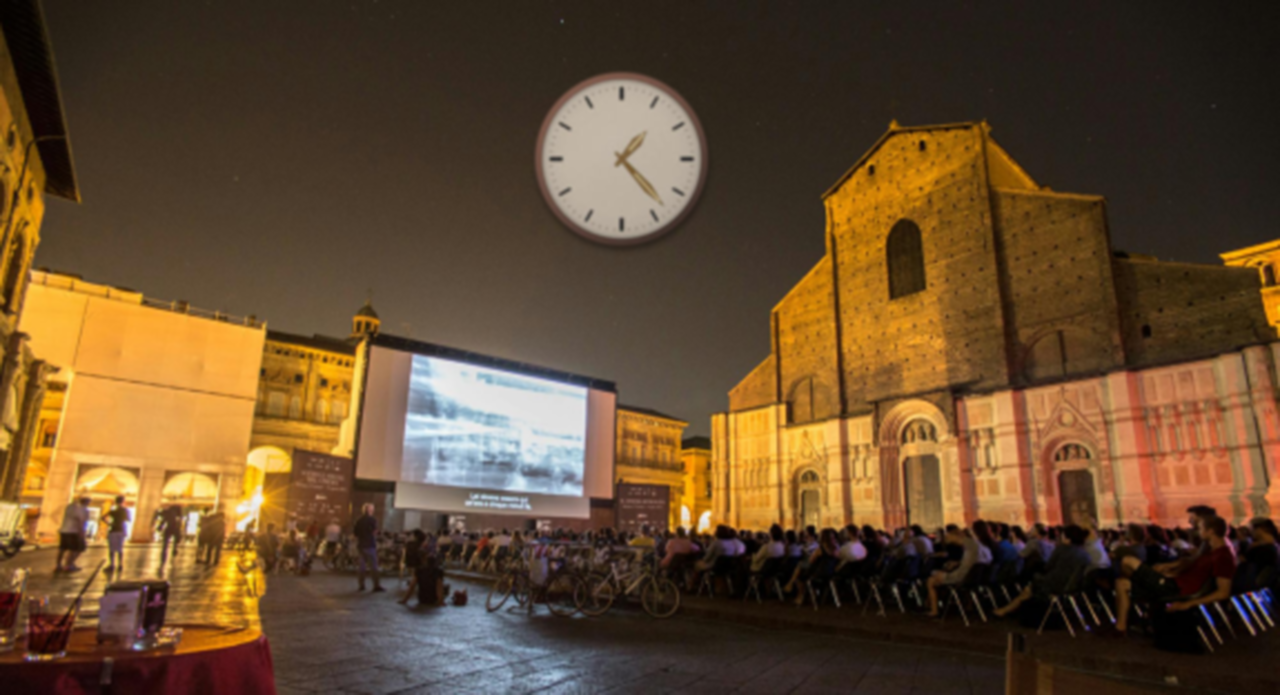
1:23
